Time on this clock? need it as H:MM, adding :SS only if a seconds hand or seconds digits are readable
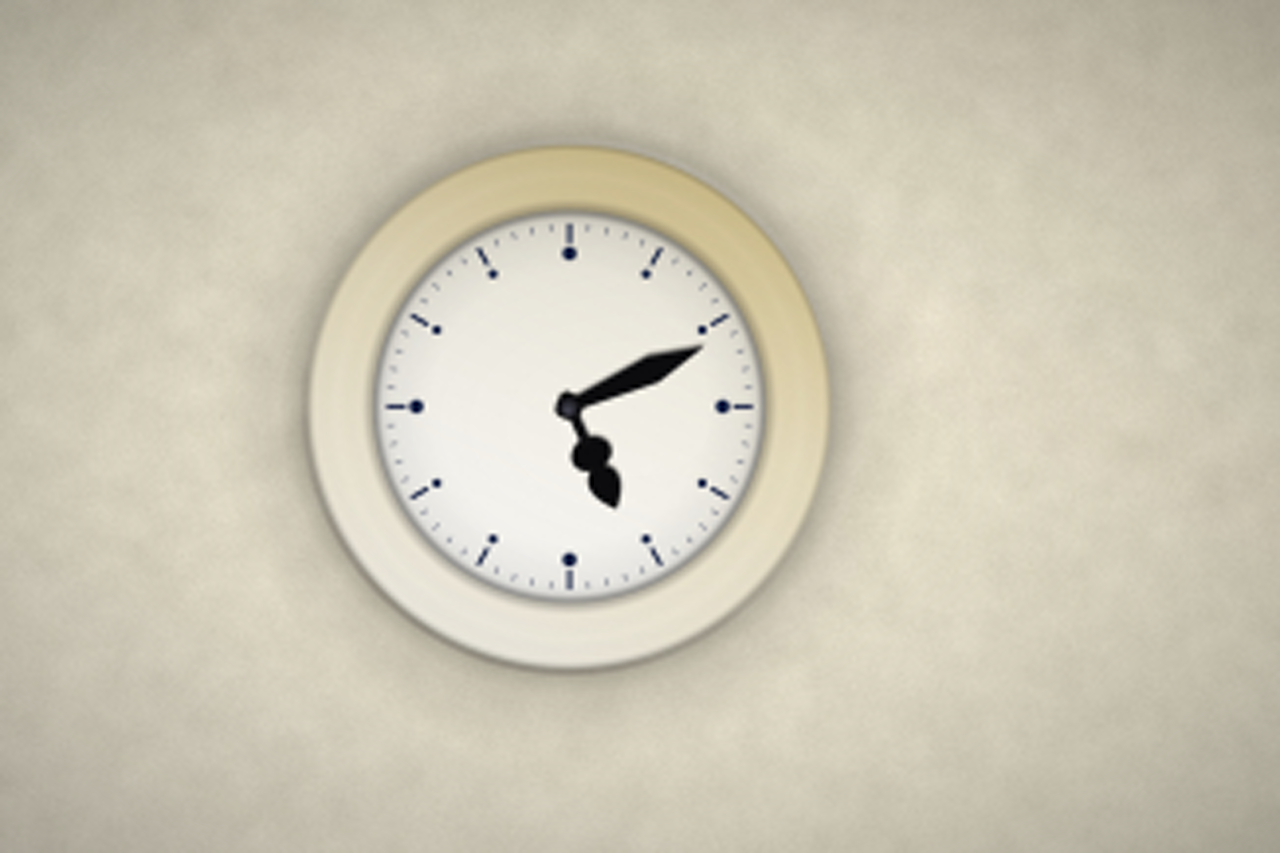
5:11
